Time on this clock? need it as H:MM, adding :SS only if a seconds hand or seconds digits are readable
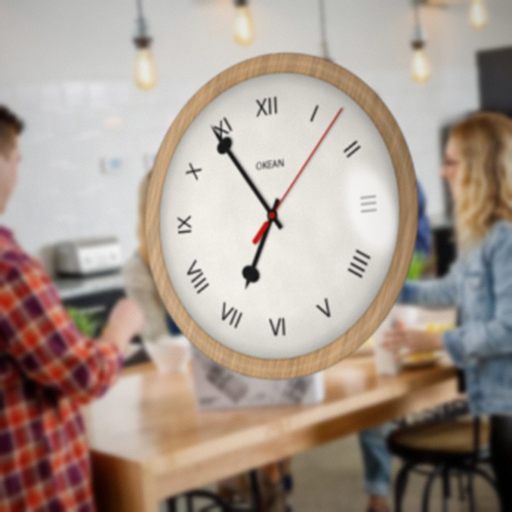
6:54:07
